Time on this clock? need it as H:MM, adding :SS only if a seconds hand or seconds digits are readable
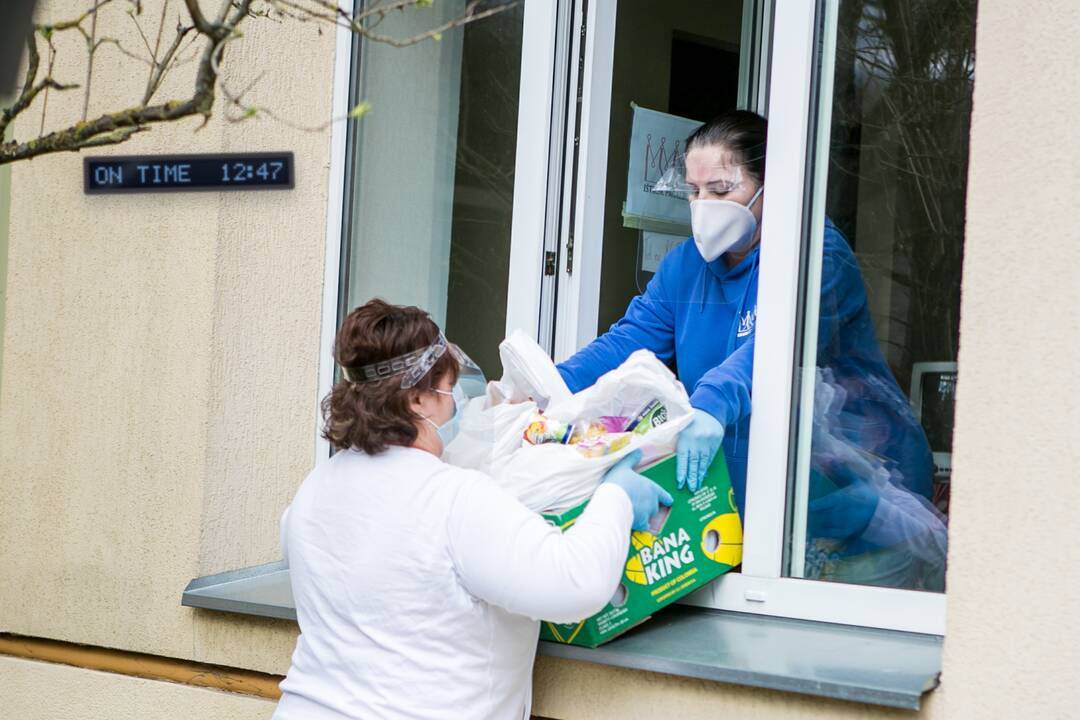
12:47
